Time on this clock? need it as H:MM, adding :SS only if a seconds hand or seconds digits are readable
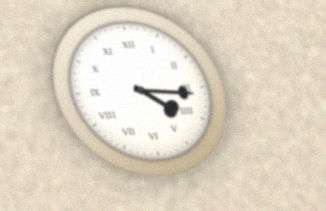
4:16
